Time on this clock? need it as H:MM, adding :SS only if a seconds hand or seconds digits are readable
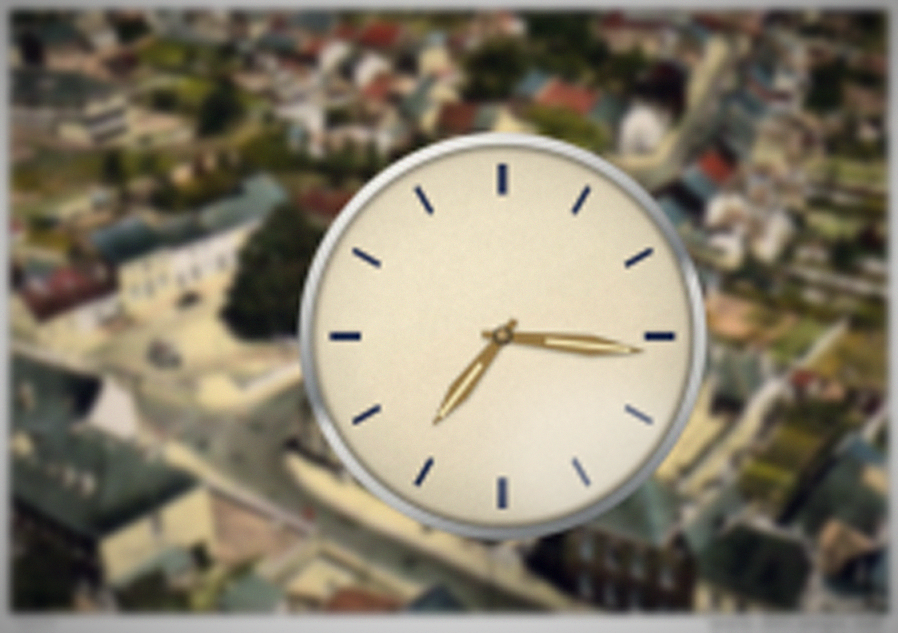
7:16
